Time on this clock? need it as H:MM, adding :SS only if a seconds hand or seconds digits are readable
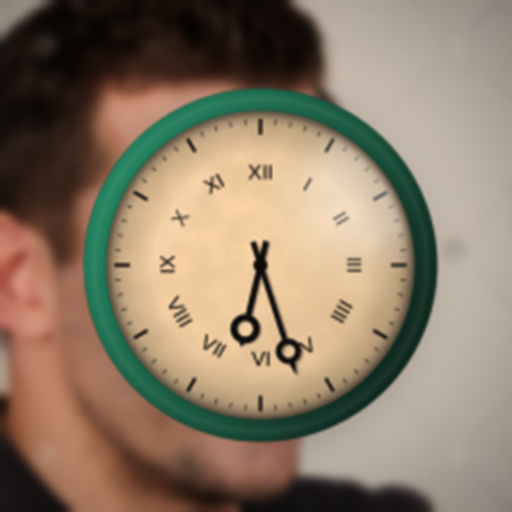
6:27
